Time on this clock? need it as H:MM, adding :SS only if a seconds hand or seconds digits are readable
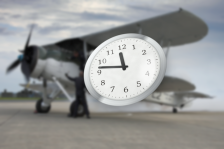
11:47
